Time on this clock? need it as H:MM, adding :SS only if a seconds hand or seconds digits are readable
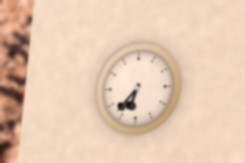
6:37
